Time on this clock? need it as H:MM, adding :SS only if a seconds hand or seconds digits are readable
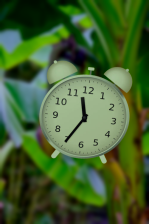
11:35
